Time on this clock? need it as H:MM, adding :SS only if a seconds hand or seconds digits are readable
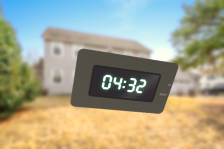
4:32
